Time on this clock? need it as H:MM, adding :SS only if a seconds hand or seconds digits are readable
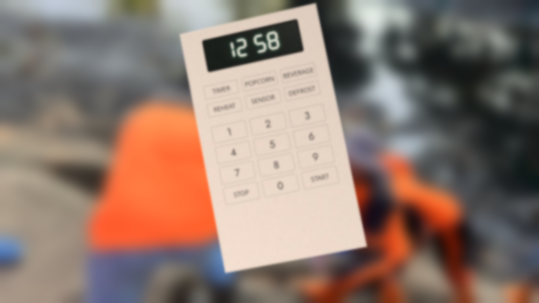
12:58
